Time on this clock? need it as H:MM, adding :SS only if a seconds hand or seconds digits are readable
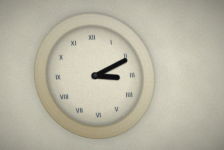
3:11
